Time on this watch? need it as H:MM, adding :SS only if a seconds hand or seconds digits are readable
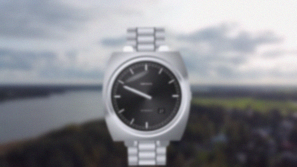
9:49
